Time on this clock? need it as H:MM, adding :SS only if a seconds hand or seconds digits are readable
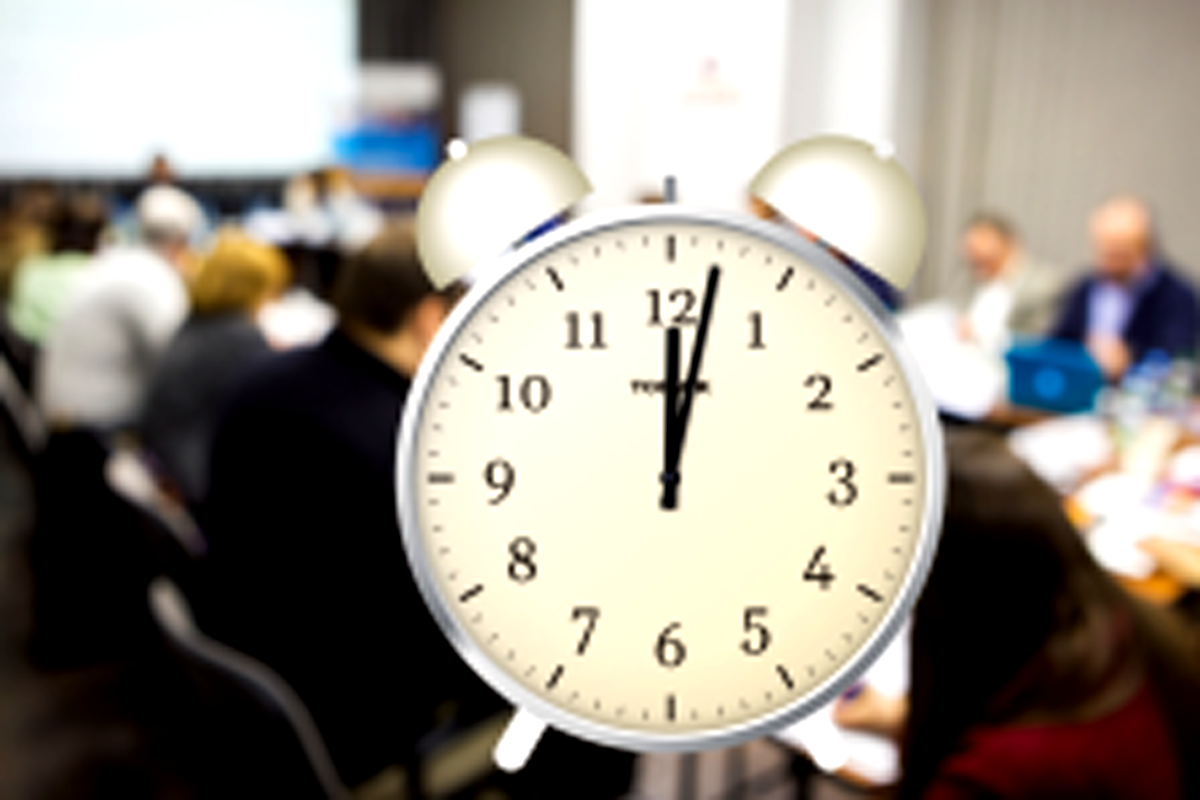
12:02
